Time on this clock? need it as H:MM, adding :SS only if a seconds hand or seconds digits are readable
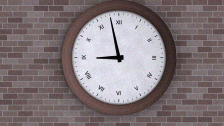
8:58
